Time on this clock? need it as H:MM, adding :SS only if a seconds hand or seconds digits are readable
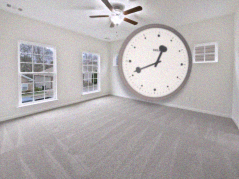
12:41
